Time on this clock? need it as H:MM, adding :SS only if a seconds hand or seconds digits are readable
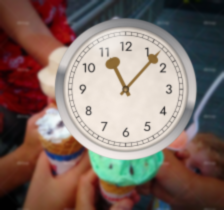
11:07
